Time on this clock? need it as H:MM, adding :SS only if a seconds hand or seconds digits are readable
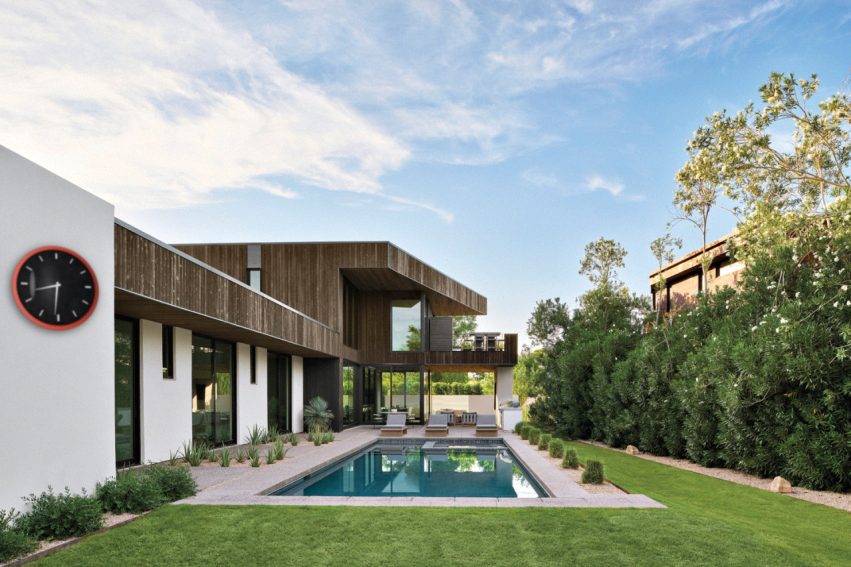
8:31
